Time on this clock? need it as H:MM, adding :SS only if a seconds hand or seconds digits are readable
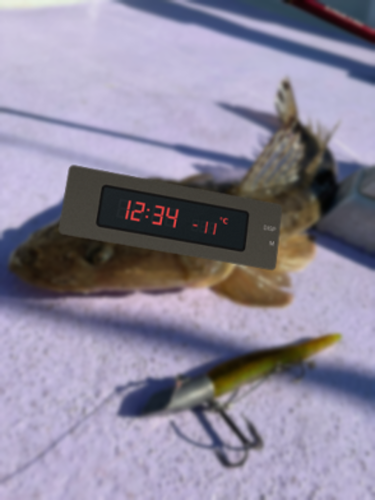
12:34
